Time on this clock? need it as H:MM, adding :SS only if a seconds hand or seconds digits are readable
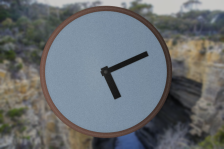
5:11
